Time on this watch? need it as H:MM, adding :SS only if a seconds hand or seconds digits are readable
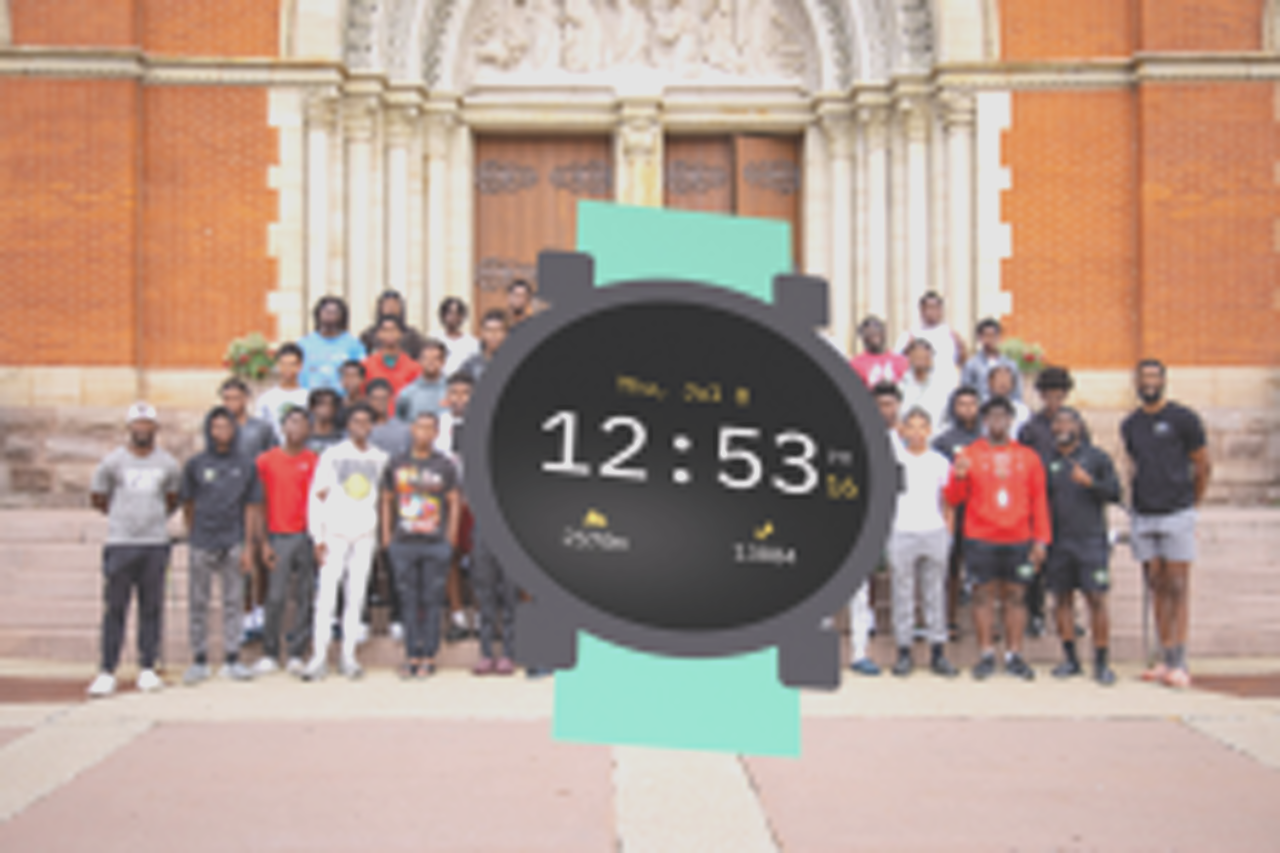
12:53
